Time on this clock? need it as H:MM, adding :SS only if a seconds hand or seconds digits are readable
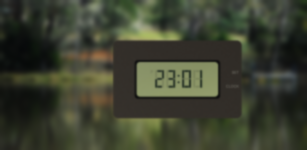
23:01
